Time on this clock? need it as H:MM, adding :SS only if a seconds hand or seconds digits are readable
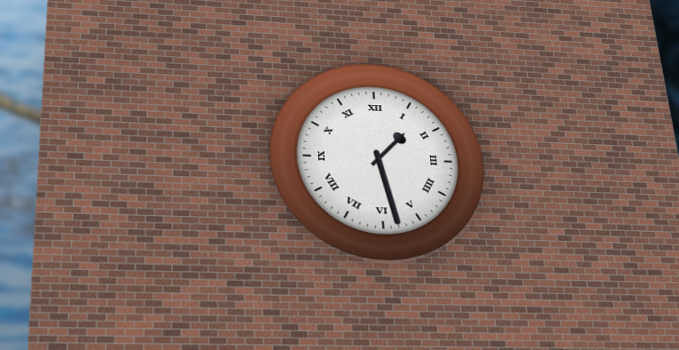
1:28
